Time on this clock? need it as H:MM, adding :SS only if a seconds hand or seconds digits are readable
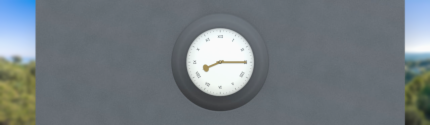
8:15
